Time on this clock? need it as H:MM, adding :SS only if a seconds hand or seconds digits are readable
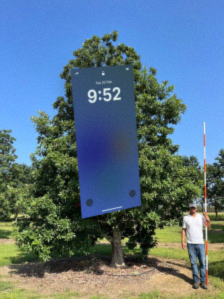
9:52
